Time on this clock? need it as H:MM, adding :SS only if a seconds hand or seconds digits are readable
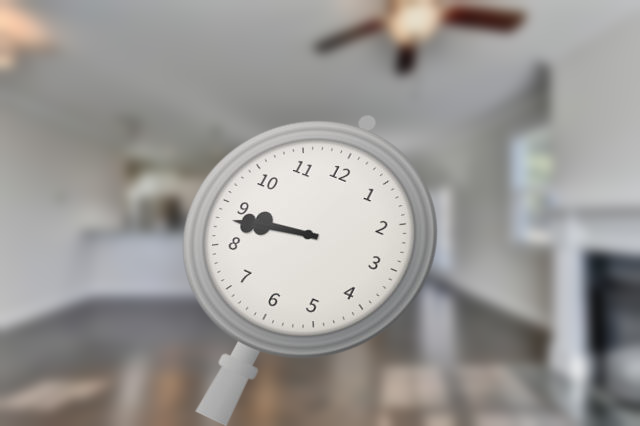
8:43
